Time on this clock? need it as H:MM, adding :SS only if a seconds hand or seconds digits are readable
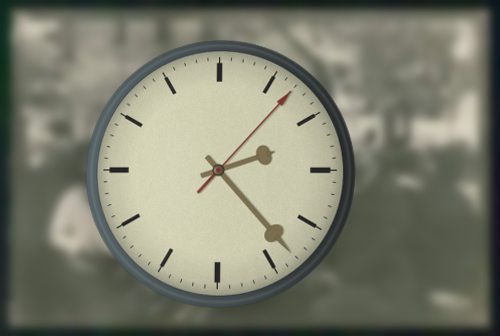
2:23:07
